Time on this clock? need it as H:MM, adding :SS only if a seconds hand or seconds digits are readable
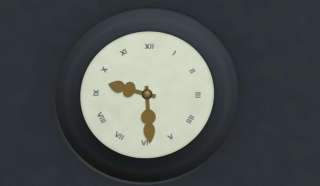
9:29
